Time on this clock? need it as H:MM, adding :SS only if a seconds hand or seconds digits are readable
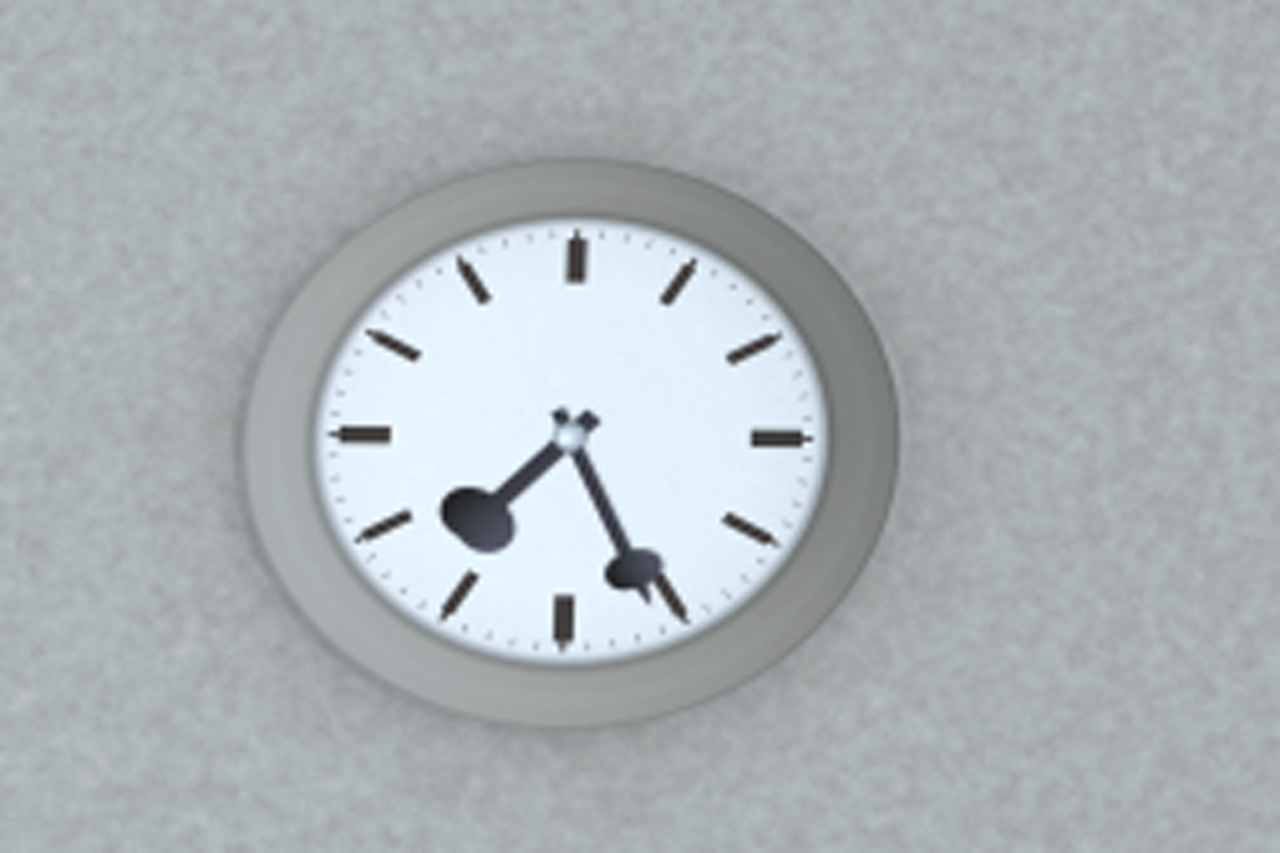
7:26
